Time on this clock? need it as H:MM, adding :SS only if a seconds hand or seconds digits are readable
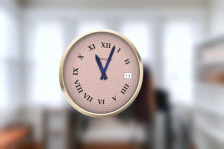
11:03
